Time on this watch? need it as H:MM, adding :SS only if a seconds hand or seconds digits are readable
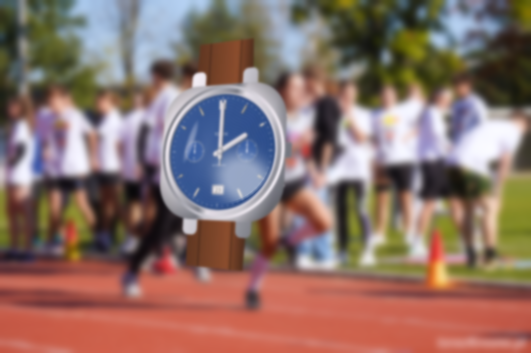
2:00
